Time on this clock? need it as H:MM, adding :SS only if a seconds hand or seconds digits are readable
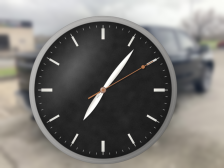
7:06:10
